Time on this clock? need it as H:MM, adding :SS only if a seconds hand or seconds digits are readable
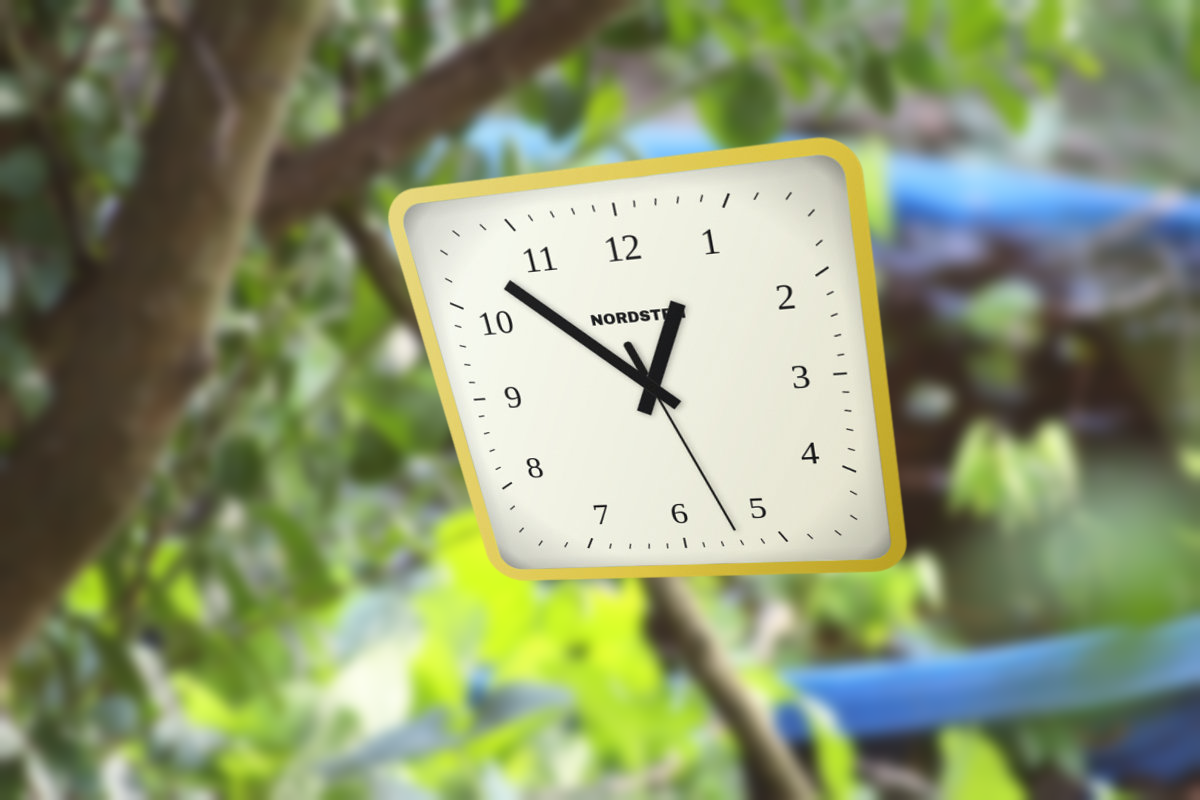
12:52:27
